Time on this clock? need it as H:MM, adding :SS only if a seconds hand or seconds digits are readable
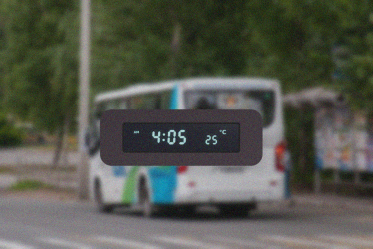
4:05
